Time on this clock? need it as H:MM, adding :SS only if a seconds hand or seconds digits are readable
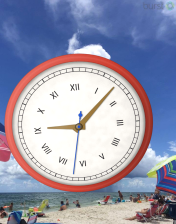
9:07:32
